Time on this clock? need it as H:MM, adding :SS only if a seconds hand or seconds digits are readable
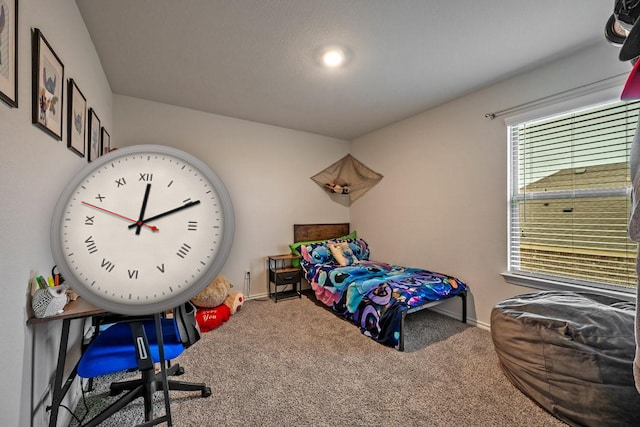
12:10:48
